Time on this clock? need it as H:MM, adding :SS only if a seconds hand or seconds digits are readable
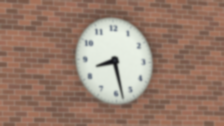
8:28
